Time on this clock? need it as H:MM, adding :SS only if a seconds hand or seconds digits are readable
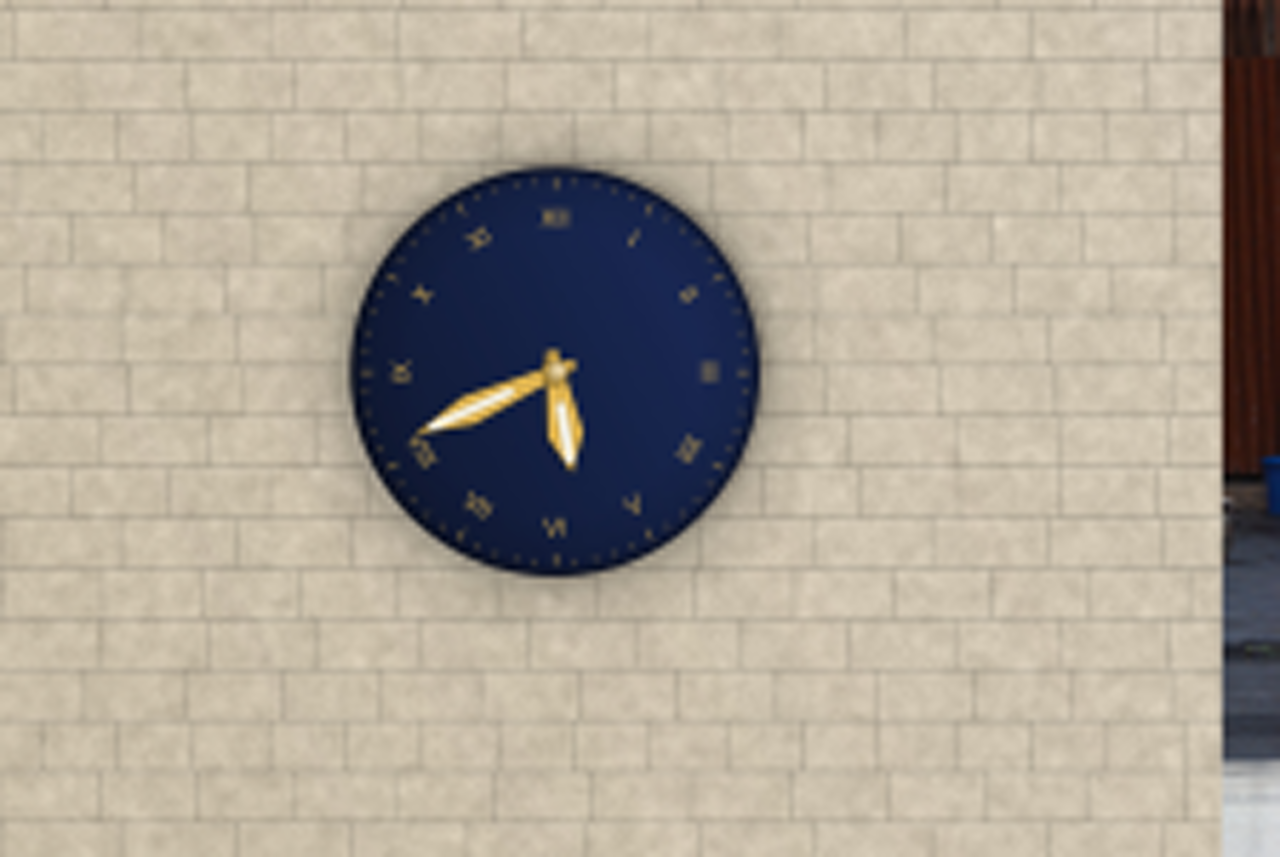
5:41
